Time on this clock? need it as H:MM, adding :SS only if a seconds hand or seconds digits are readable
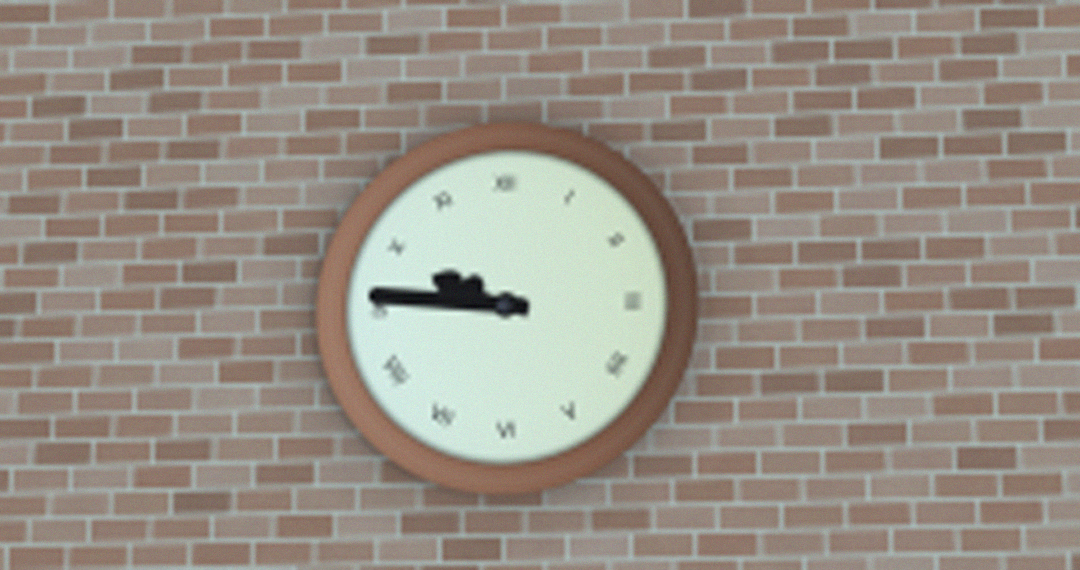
9:46
